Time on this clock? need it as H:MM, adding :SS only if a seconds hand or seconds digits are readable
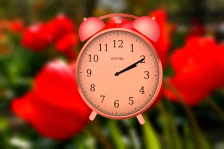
2:10
